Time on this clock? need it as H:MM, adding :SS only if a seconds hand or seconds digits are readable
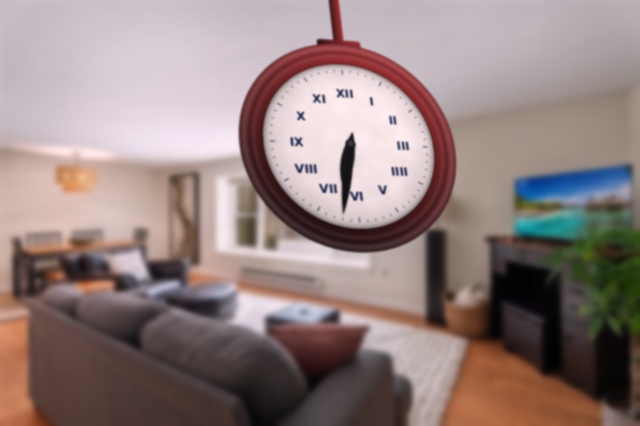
6:32
